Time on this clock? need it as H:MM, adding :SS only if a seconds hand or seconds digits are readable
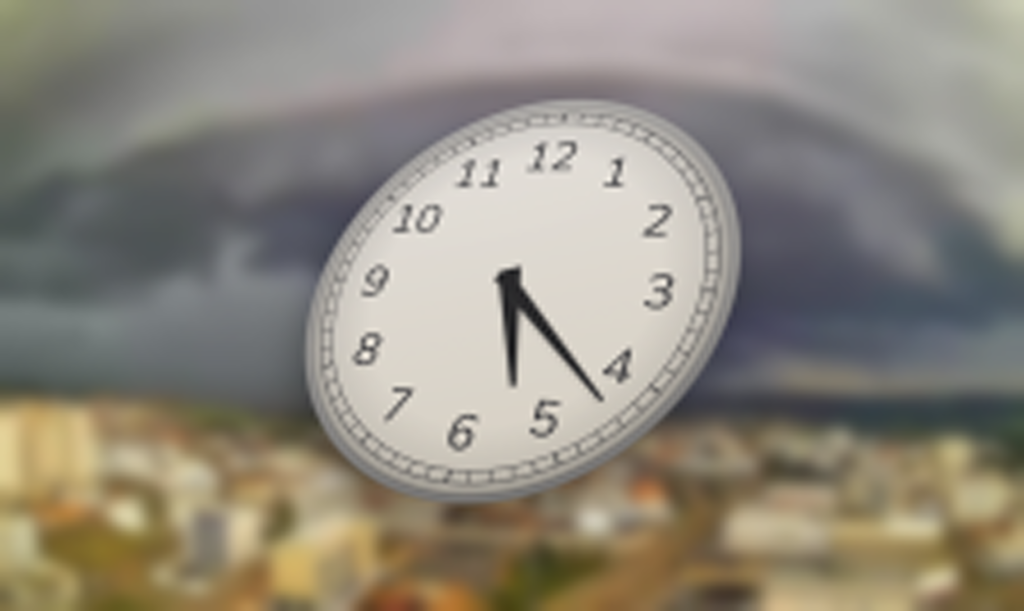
5:22
